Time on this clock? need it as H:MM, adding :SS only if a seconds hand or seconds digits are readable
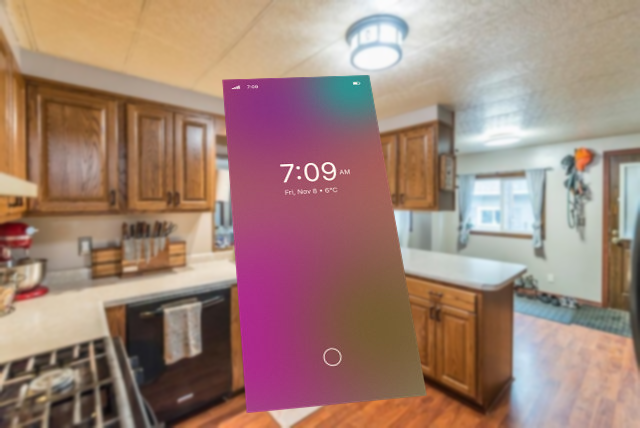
7:09
